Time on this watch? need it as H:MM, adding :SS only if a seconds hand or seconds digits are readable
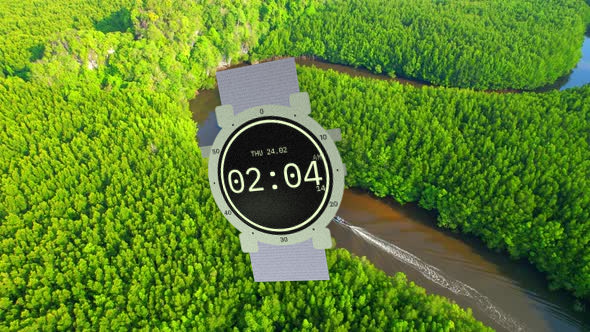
2:04:14
